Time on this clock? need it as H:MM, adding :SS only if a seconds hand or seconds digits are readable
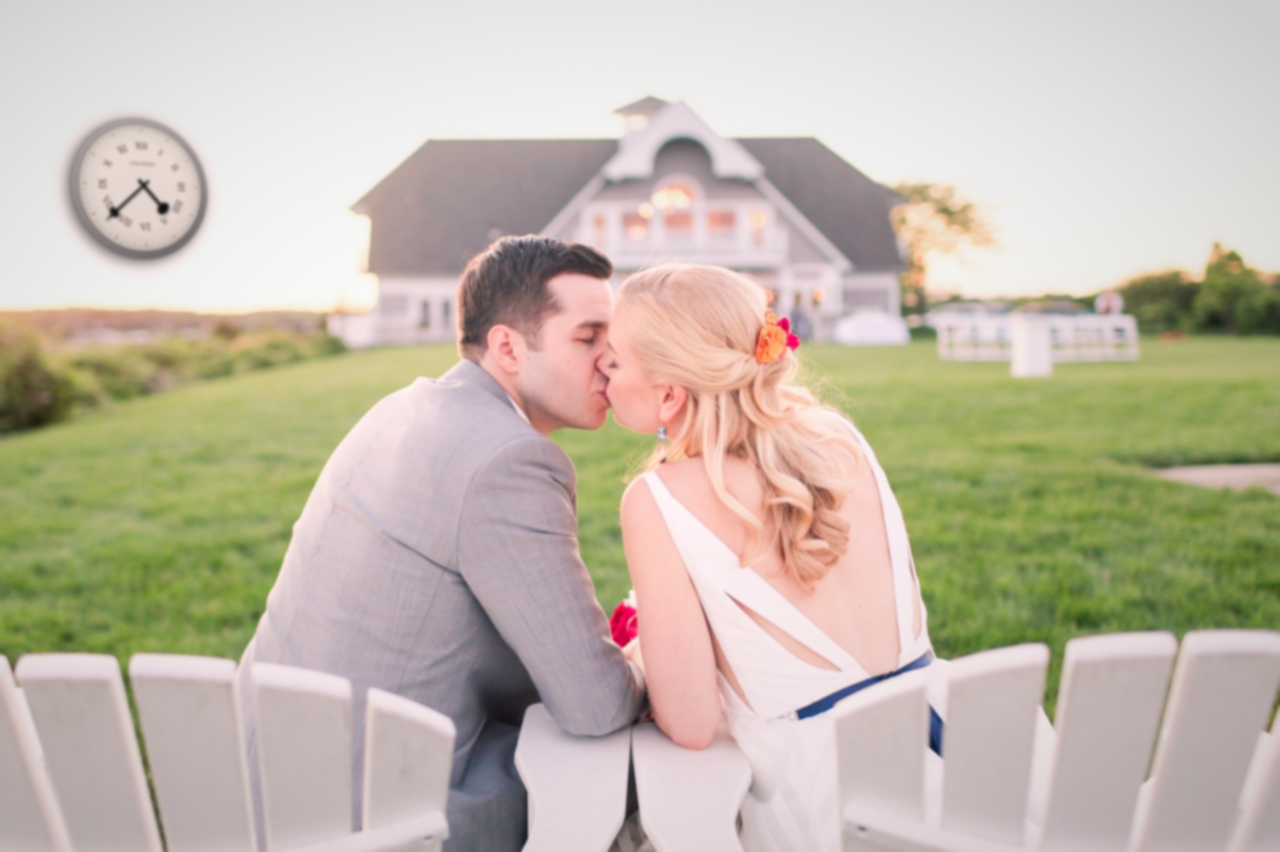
4:38
